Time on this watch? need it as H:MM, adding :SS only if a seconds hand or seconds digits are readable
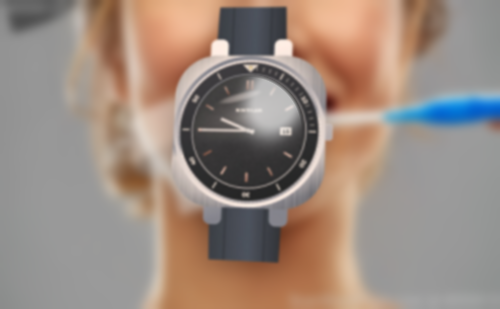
9:45
